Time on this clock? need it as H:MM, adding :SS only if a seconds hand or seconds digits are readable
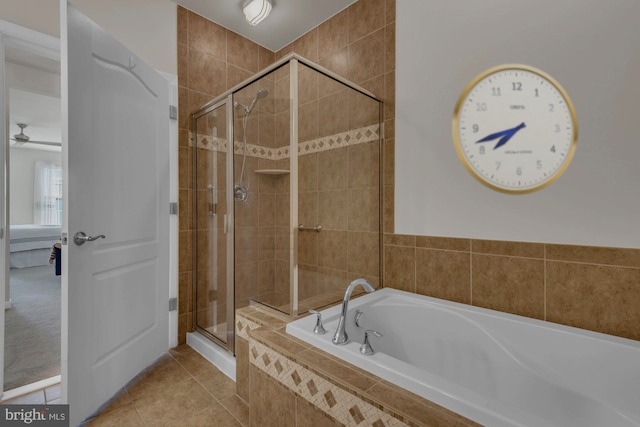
7:42
